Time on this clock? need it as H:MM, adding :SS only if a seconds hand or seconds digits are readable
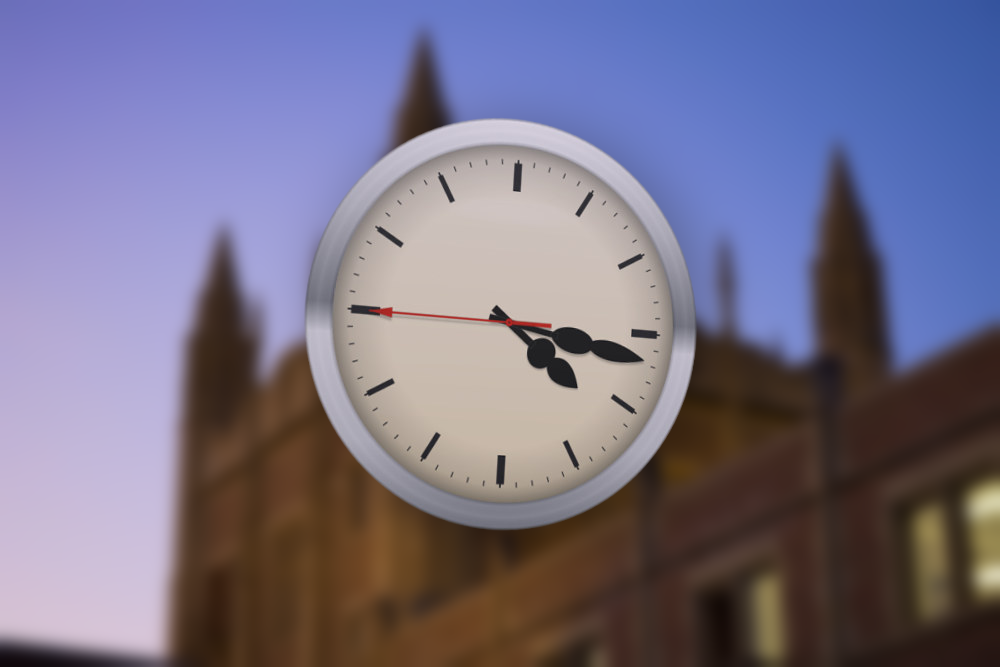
4:16:45
